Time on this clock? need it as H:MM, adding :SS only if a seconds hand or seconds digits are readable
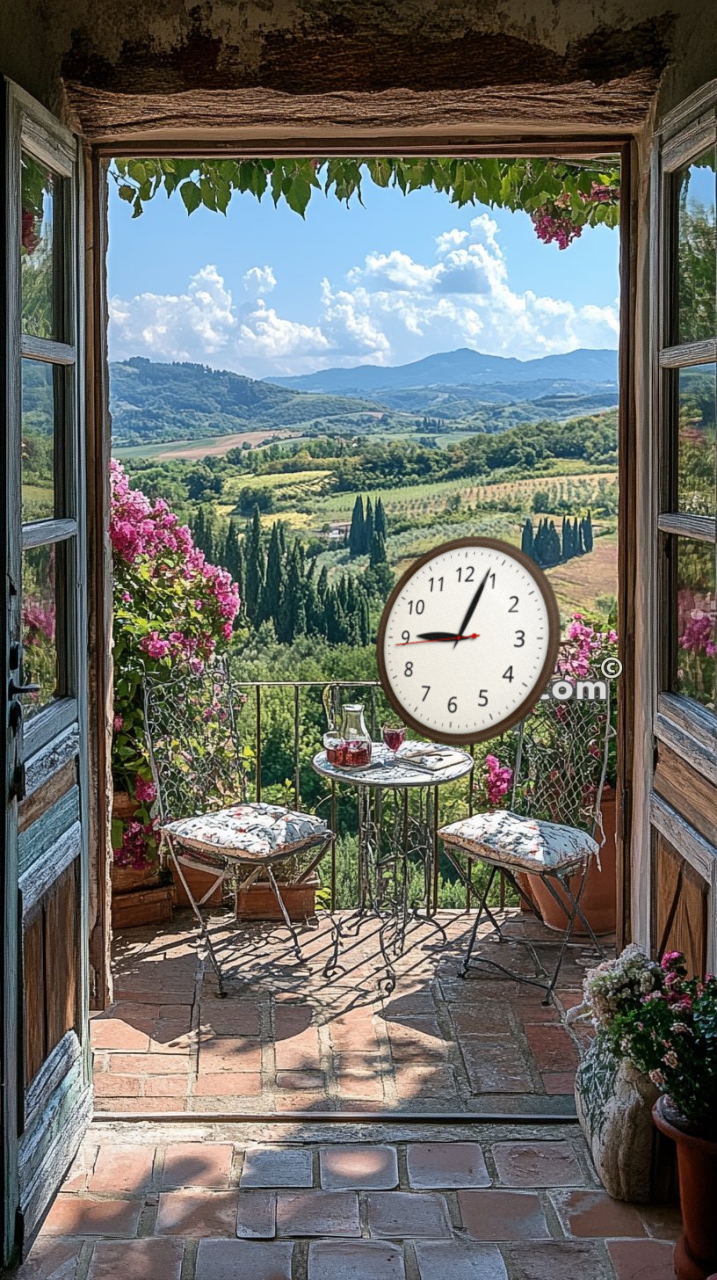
9:03:44
